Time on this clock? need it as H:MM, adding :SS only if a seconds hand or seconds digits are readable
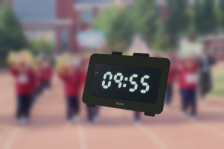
9:55
